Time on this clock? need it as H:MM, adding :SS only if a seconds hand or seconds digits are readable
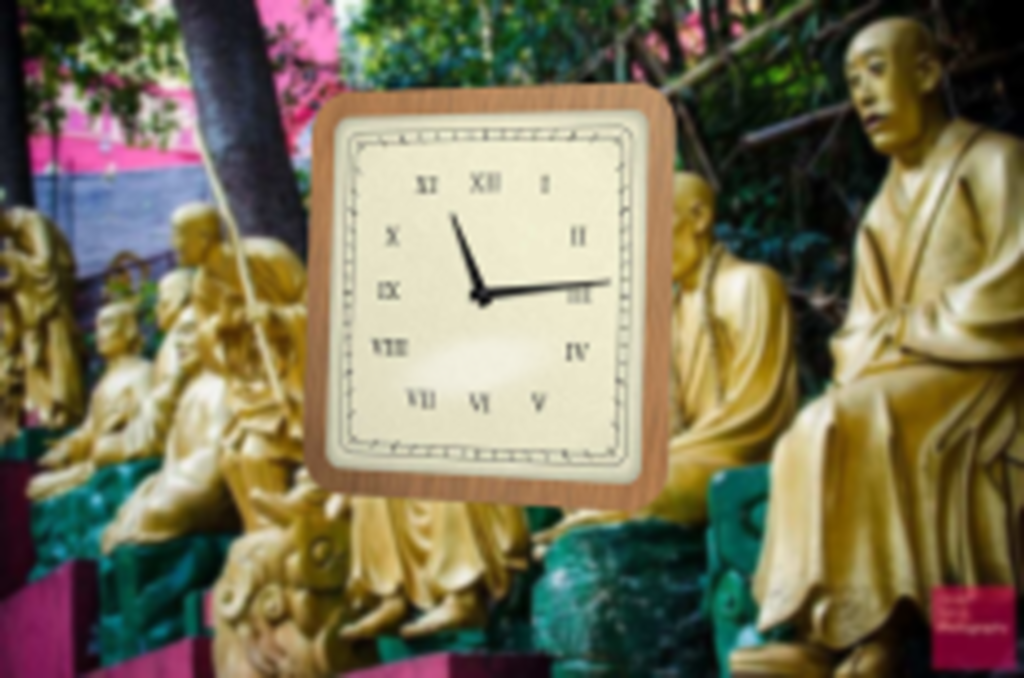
11:14
